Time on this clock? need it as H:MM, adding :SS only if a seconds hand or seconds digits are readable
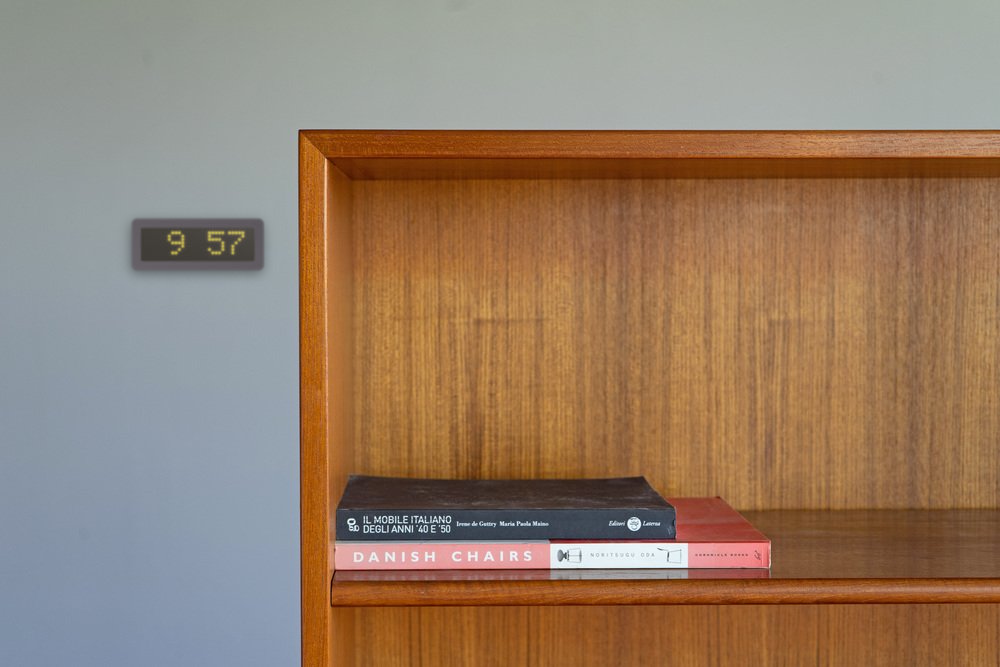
9:57
